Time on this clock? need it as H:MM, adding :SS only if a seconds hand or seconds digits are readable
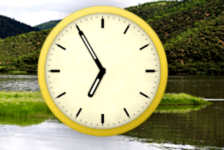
6:55
